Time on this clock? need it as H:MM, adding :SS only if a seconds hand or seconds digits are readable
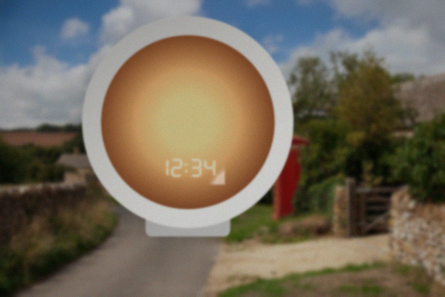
12:34
